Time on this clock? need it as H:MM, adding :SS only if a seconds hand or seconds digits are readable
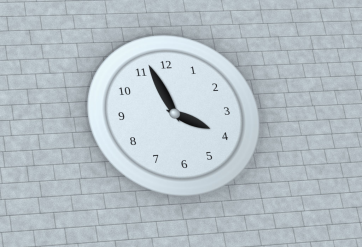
3:57
